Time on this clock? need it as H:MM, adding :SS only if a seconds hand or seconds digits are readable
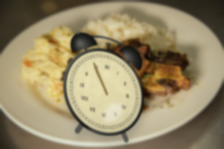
10:55
